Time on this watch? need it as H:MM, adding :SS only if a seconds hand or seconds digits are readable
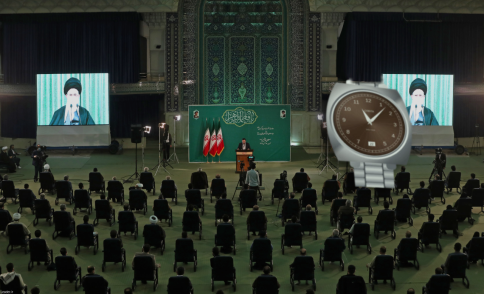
11:07
